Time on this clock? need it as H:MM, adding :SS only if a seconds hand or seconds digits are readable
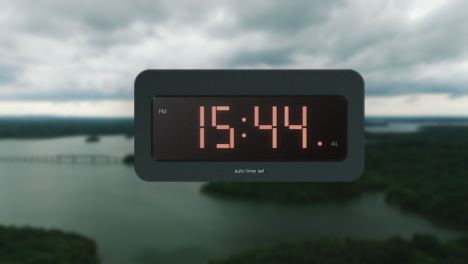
15:44
